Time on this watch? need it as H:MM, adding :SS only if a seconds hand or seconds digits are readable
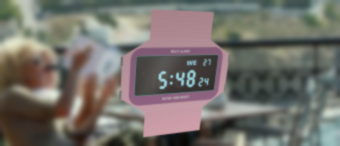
5:48
